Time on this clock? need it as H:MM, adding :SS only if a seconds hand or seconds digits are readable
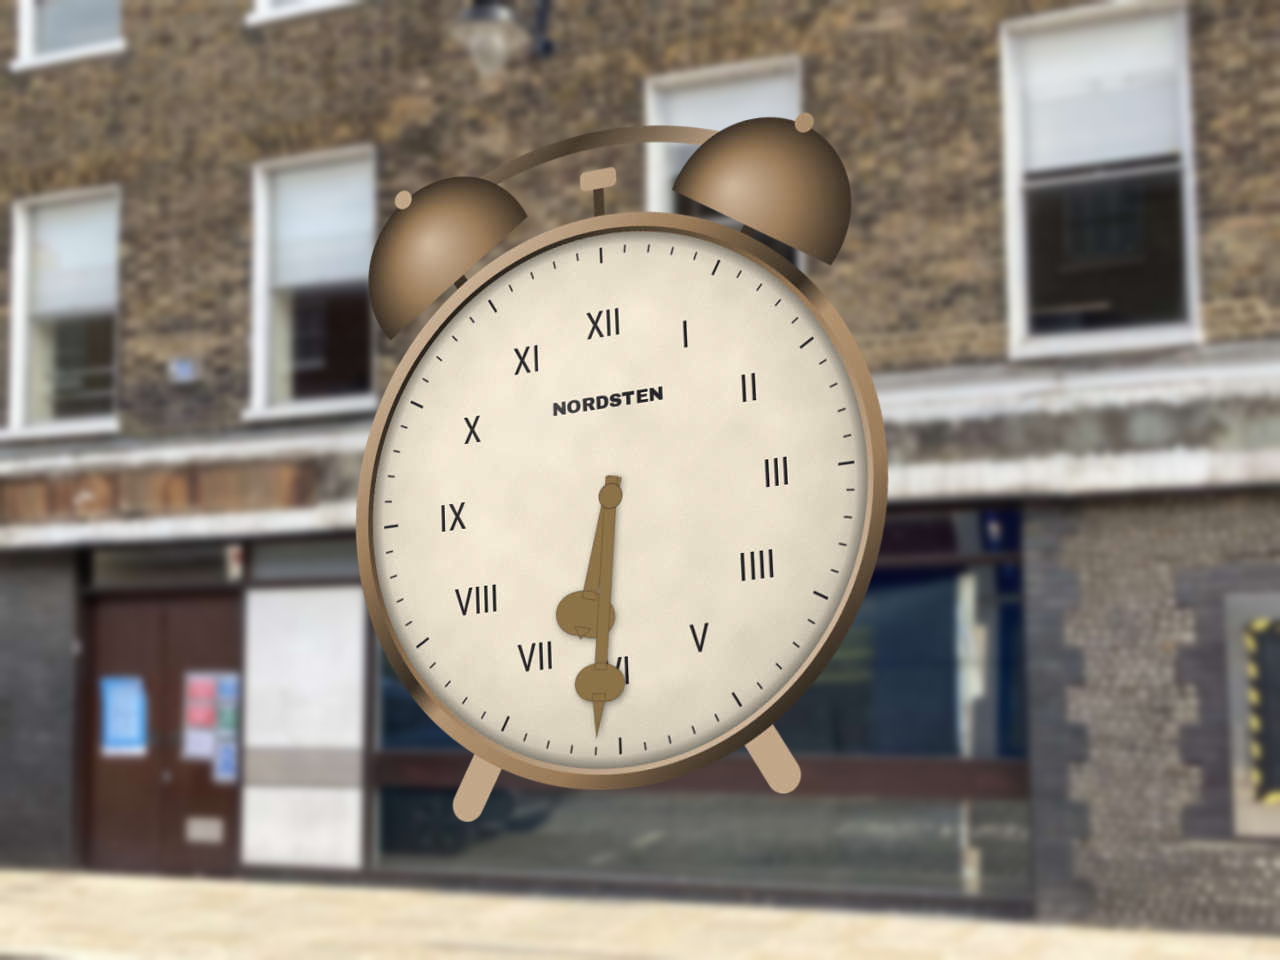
6:31
